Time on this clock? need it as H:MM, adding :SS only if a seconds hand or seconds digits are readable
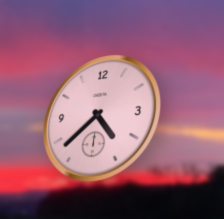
4:38
